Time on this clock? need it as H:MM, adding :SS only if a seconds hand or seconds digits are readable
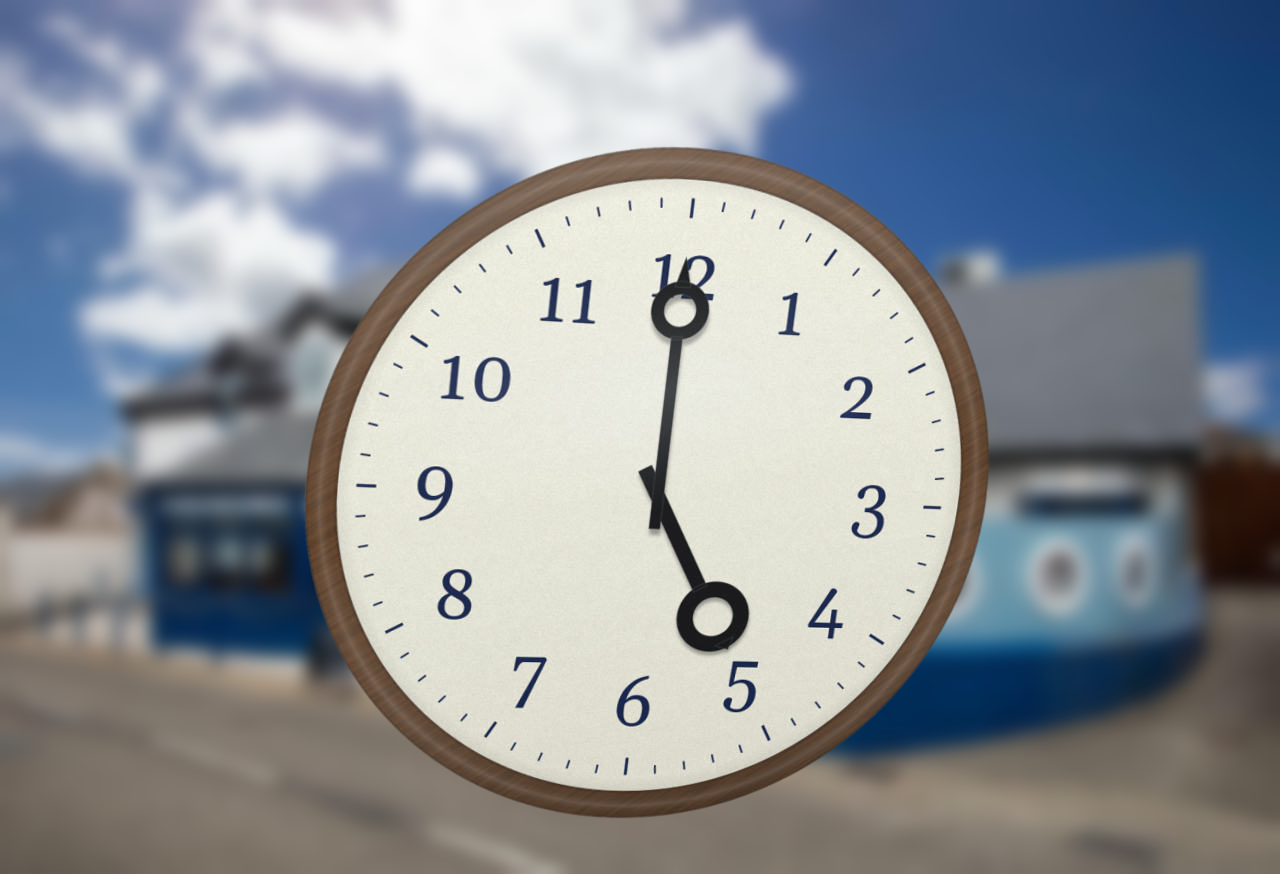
5:00
